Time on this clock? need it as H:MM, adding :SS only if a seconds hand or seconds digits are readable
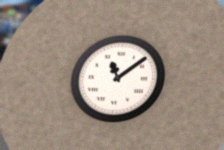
11:08
